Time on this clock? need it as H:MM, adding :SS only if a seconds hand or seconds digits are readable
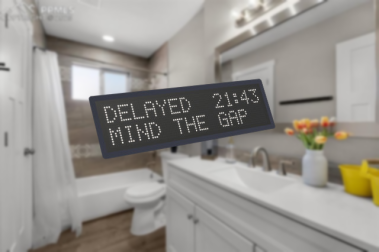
21:43
